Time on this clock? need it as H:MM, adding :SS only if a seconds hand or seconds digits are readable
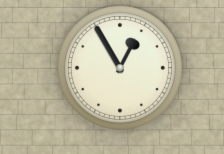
12:55
